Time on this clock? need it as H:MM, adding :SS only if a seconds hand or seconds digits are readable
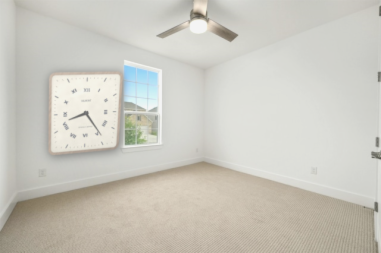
8:24
